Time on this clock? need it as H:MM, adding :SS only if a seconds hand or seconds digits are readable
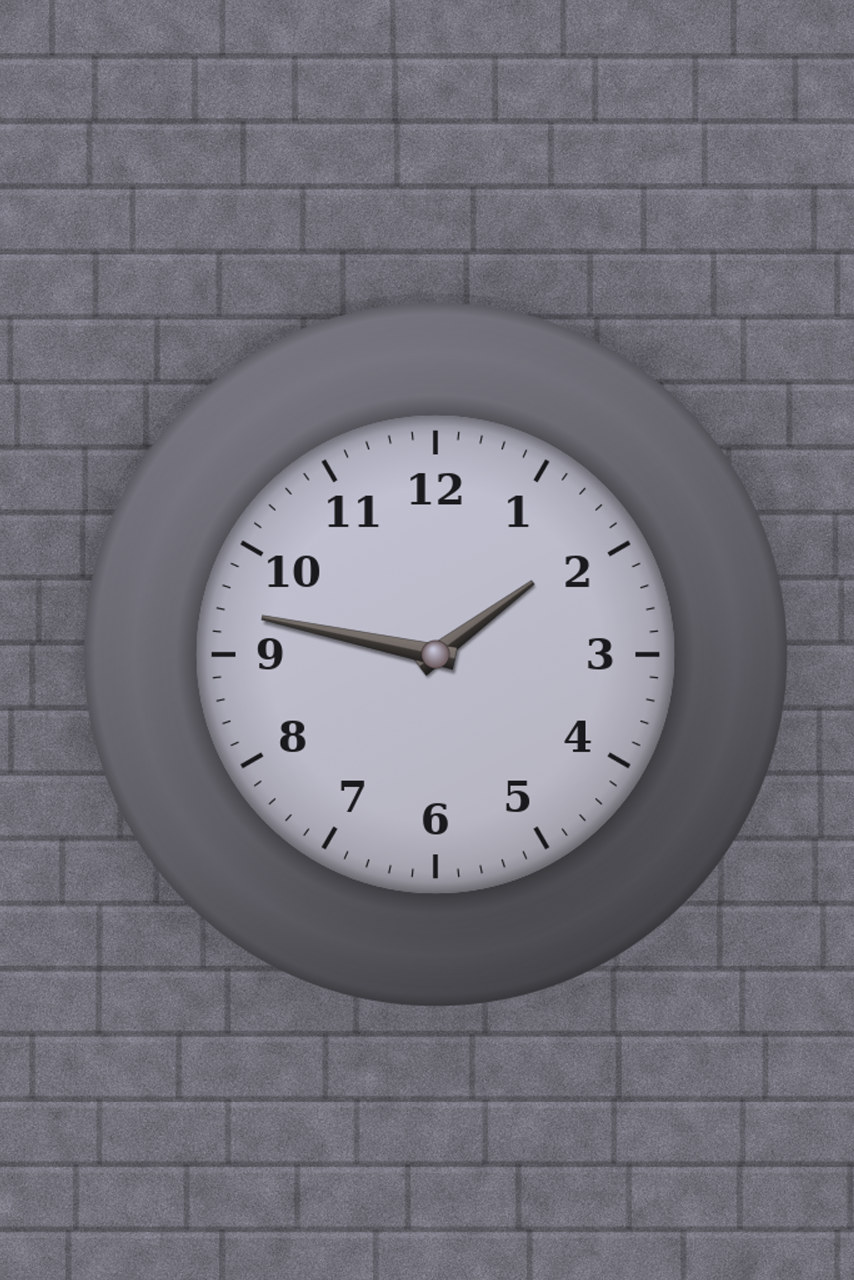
1:47
